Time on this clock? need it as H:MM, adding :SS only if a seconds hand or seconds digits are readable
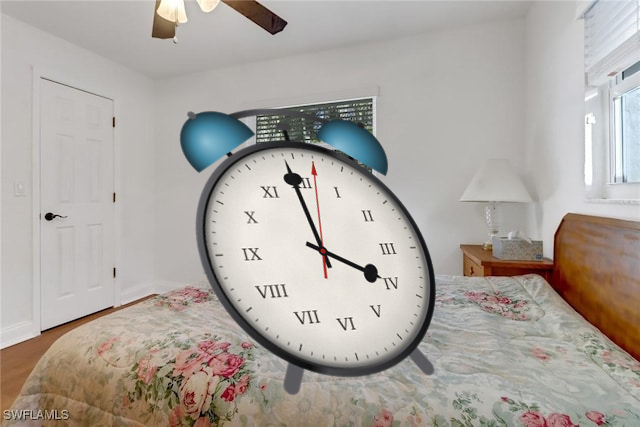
3:59:02
